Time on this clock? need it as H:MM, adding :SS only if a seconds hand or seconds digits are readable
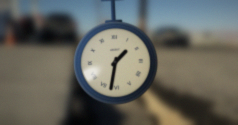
1:32
